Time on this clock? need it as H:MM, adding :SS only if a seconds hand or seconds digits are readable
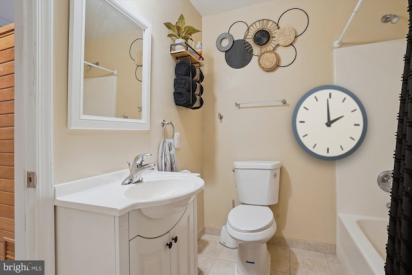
1:59
